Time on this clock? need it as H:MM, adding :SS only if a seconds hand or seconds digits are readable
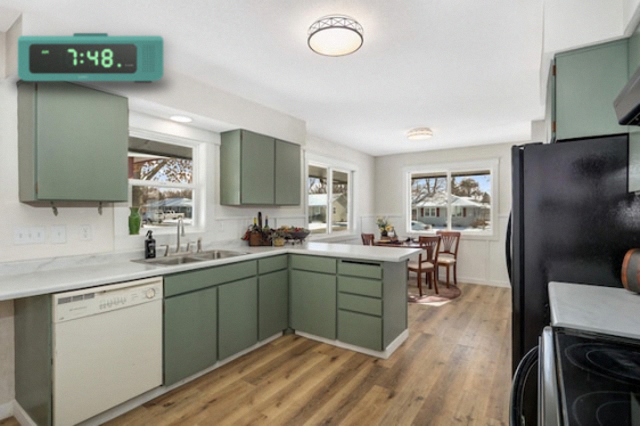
7:48
